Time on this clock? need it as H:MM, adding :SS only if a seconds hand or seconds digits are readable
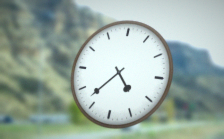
4:37
